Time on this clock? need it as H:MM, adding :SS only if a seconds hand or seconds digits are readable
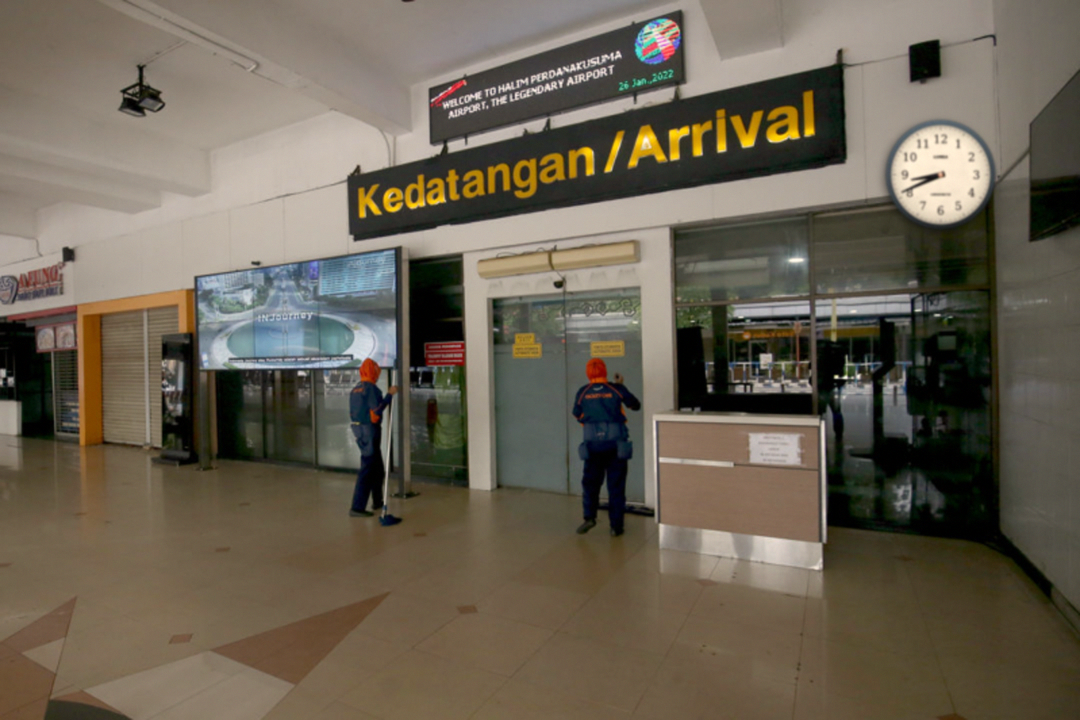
8:41
